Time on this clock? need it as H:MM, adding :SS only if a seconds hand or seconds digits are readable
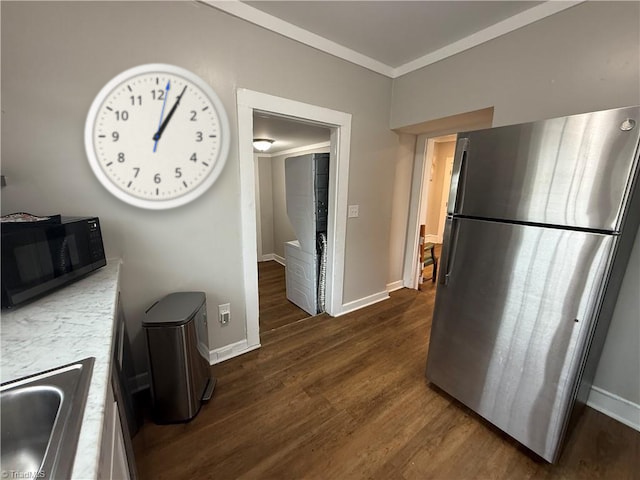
1:05:02
